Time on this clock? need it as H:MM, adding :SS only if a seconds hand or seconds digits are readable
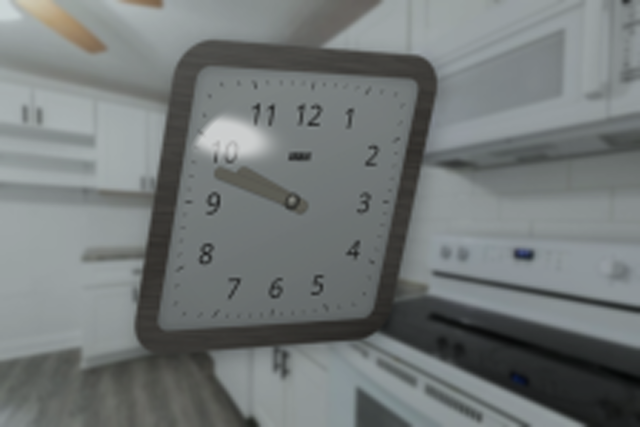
9:48
